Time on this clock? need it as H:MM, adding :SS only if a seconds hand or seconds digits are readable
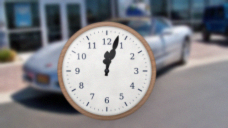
12:03
